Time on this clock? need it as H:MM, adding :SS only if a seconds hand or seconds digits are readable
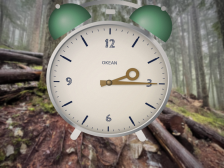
2:15
